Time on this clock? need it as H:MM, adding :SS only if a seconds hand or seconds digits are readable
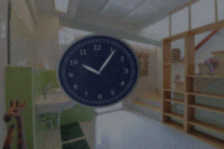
10:06
